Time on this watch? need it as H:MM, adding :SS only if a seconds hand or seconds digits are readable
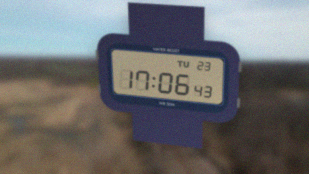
17:06:43
